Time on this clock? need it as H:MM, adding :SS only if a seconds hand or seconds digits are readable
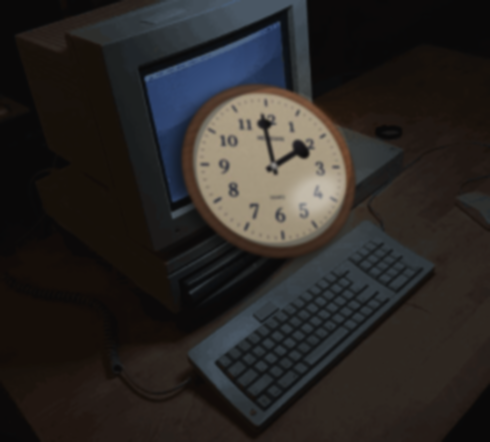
1:59
